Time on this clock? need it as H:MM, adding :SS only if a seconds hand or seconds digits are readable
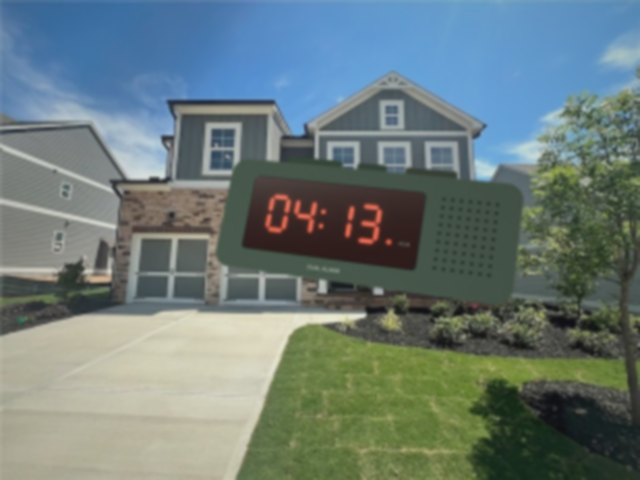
4:13
